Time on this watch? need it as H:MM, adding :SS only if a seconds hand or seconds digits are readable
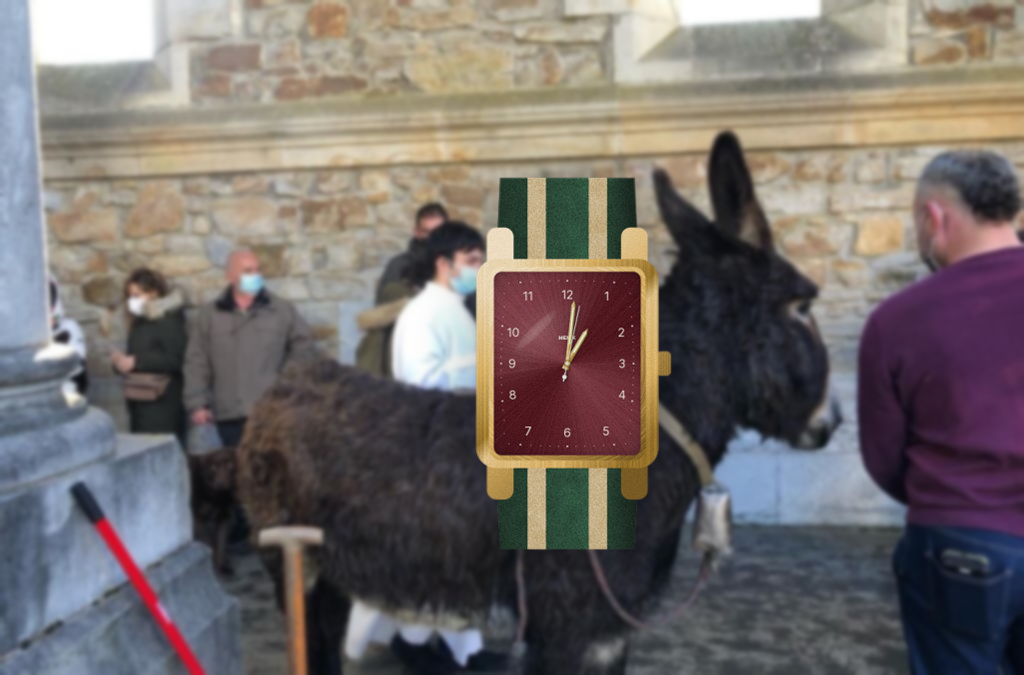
1:01:02
